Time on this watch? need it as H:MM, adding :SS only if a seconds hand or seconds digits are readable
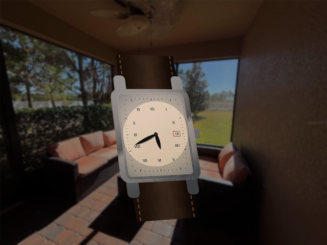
5:41
